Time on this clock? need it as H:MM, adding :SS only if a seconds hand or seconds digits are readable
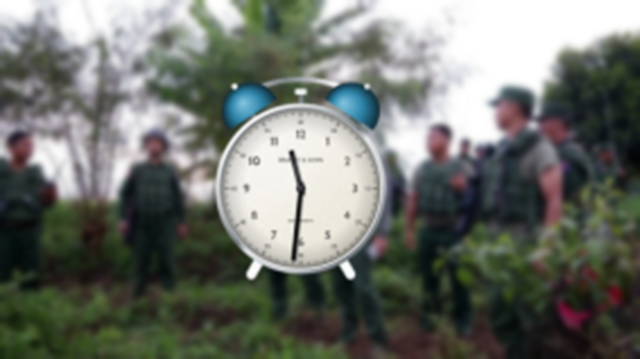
11:31
